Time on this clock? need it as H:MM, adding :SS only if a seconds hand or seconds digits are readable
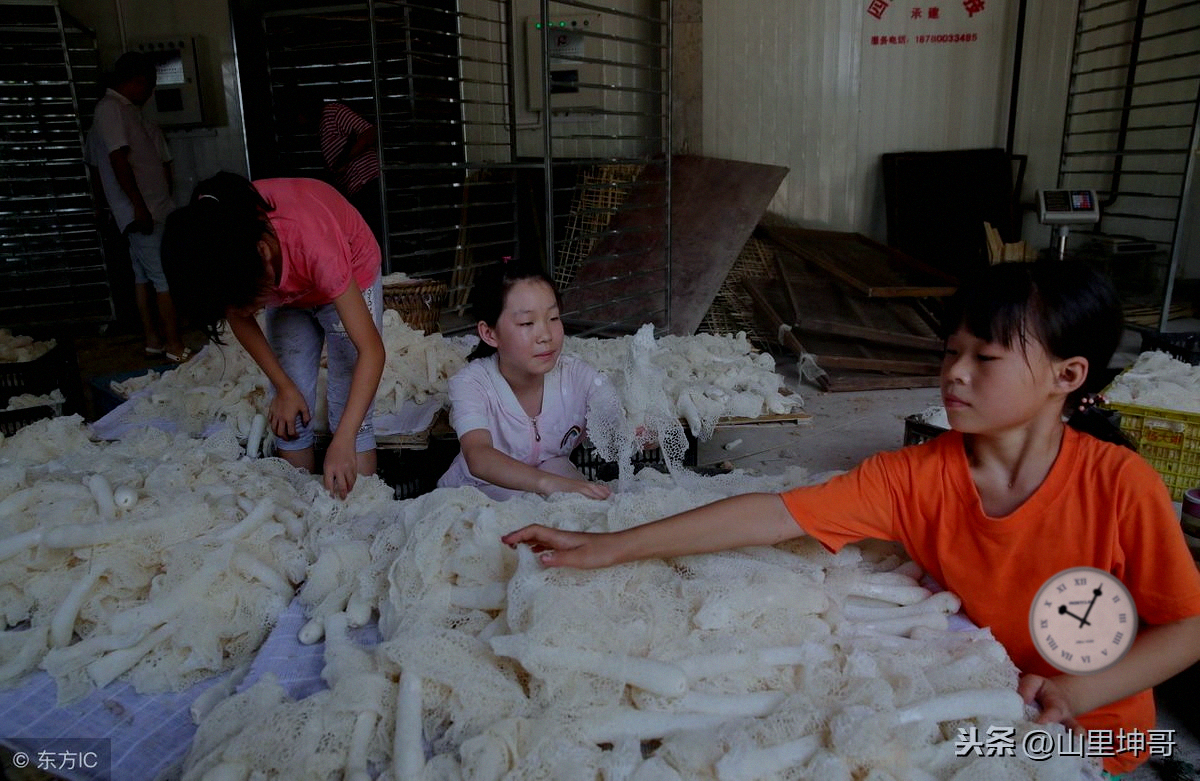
10:05
